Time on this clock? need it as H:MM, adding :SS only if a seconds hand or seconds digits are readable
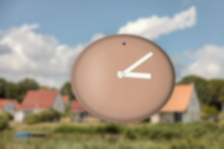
3:08
